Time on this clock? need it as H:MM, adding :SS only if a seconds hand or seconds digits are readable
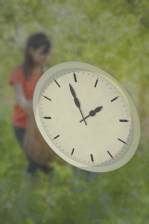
1:58
